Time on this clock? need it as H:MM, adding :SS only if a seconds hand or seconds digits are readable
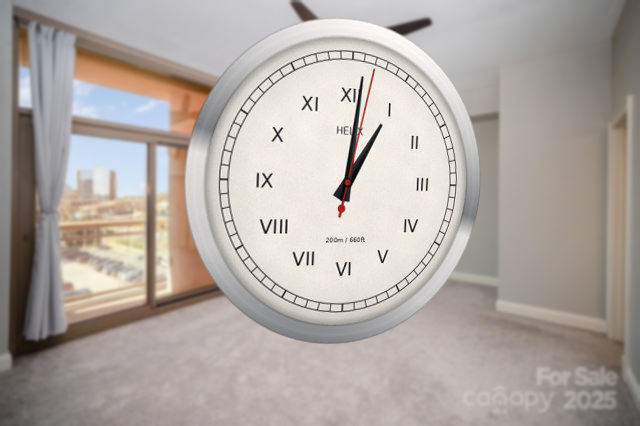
1:01:02
